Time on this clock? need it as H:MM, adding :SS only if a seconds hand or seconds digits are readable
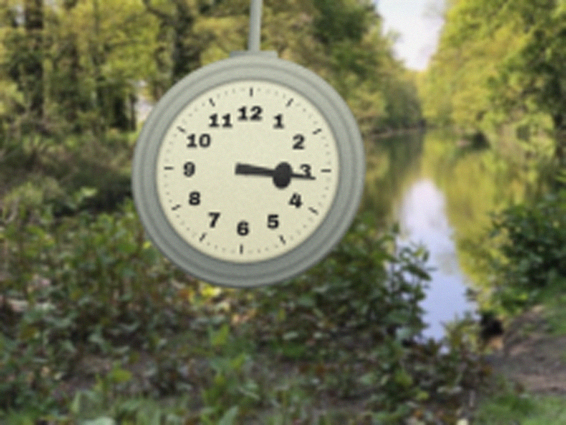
3:16
